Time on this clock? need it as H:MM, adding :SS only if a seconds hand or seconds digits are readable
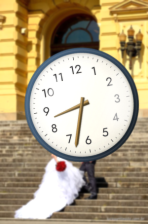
8:33
